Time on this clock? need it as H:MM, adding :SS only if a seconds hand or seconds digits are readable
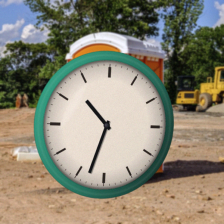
10:33
